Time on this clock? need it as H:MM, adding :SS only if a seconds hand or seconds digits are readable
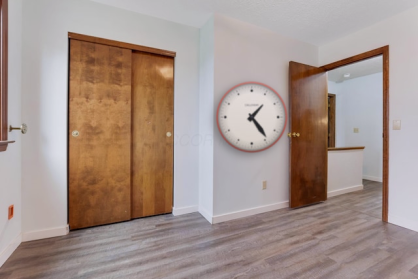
1:24
